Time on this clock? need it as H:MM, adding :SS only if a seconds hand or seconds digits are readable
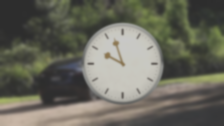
9:57
